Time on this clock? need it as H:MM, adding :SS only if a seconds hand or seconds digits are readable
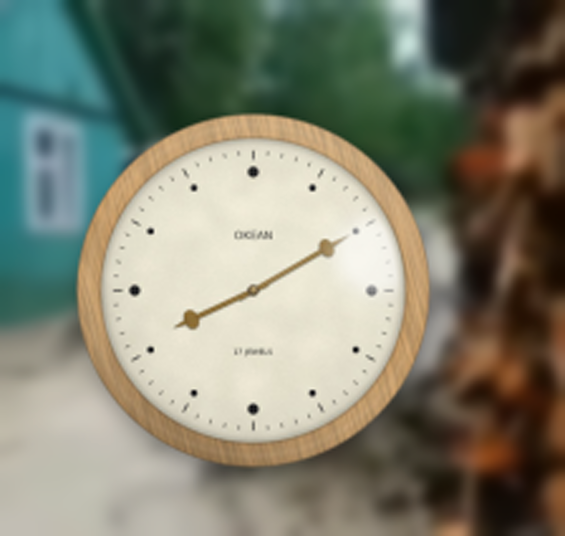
8:10
